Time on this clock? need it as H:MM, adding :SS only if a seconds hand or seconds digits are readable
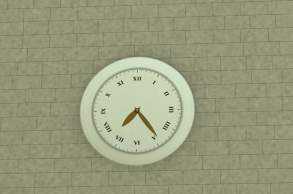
7:24
